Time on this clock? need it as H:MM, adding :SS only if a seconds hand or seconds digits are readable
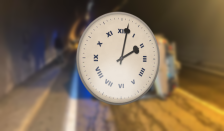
2:02
